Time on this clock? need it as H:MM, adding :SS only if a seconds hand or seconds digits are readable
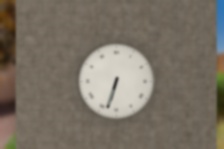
6:33
